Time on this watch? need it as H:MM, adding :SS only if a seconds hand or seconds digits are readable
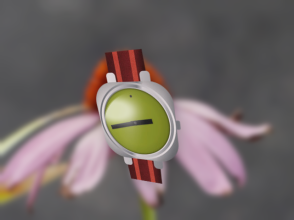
2:43
